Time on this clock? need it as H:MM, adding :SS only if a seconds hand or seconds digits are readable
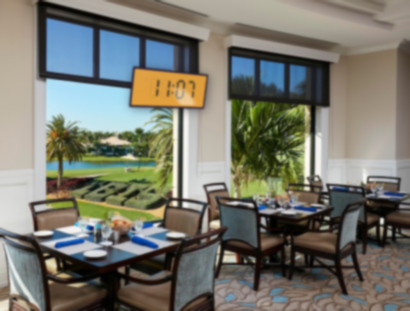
11:07
